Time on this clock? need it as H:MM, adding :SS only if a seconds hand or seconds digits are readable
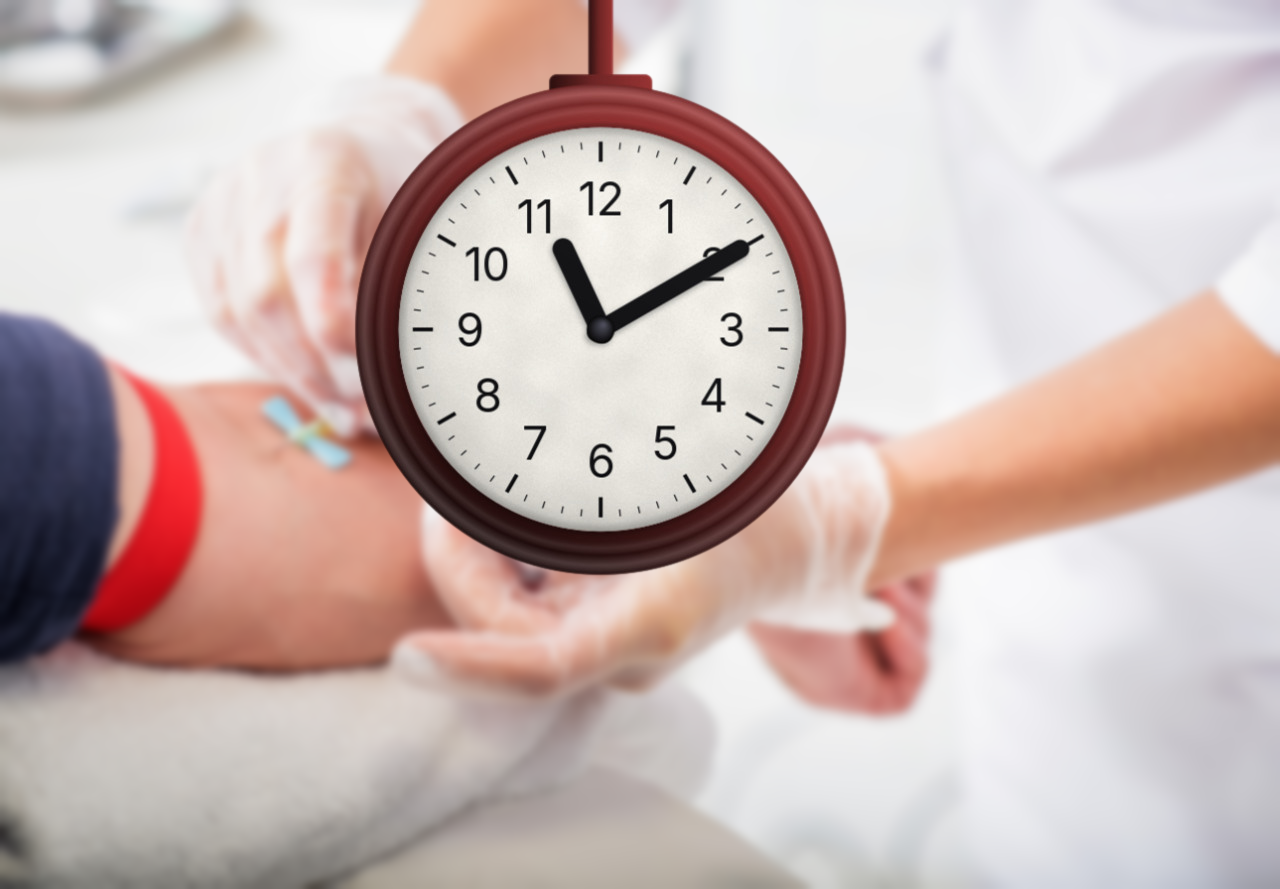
11:10
